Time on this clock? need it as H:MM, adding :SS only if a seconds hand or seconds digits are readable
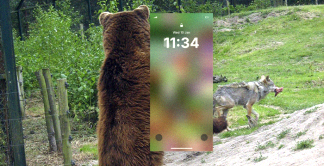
11:34
